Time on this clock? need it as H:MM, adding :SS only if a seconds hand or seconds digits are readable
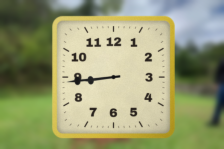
8:44
